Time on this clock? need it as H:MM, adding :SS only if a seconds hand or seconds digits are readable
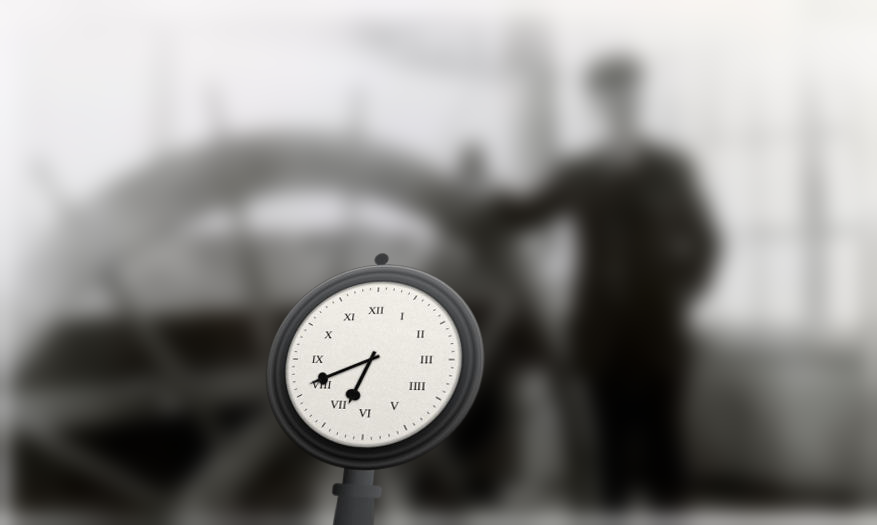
6:41
